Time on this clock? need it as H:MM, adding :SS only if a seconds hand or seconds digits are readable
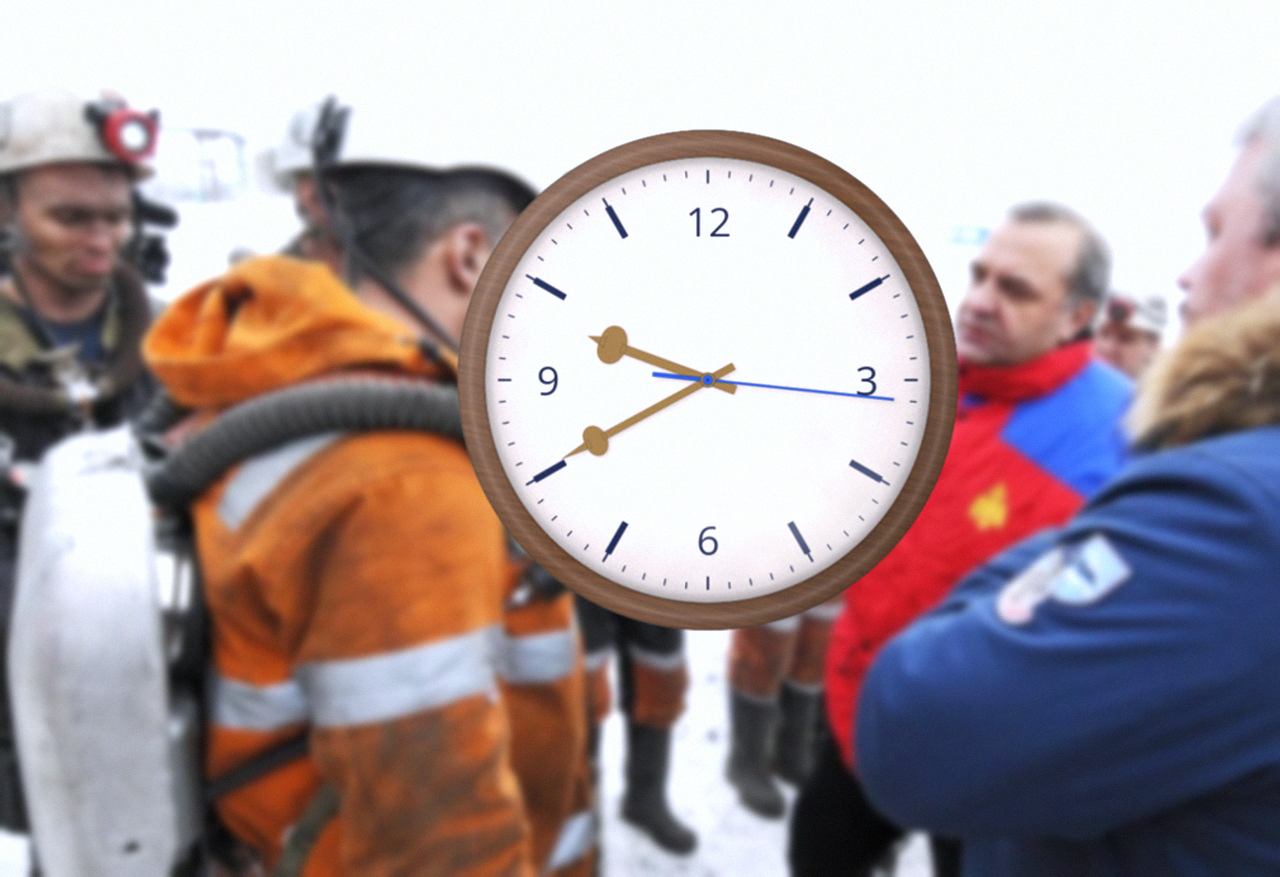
9:40:16
